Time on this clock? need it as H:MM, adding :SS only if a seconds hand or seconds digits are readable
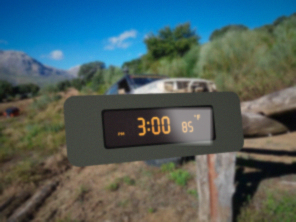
3:00
